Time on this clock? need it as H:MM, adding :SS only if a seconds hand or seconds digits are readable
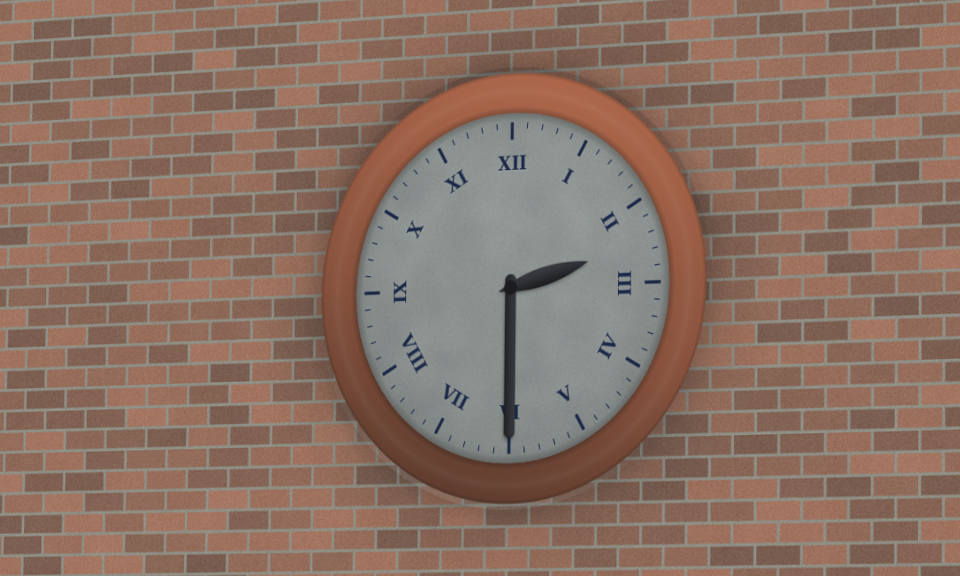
2:30
